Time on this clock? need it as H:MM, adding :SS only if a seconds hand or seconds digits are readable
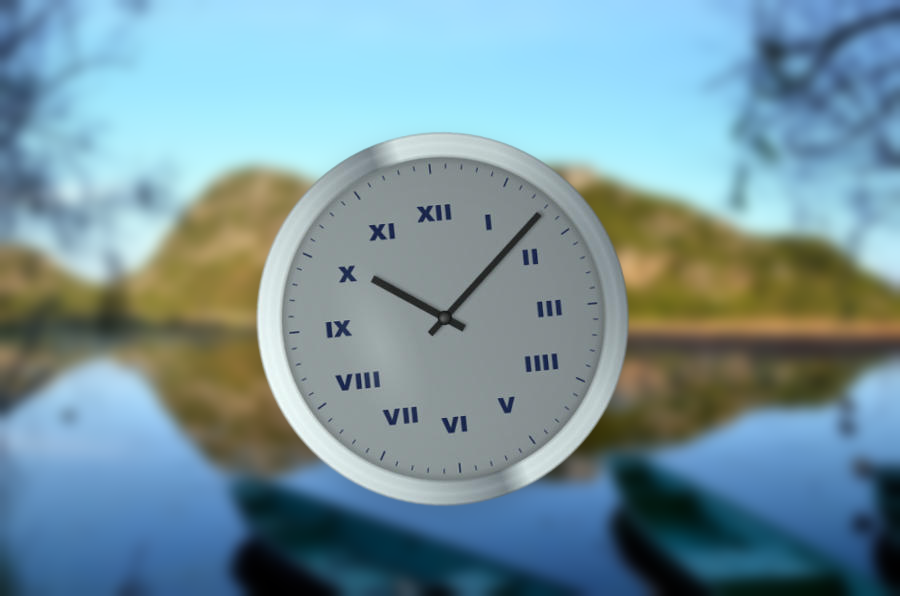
10:08
